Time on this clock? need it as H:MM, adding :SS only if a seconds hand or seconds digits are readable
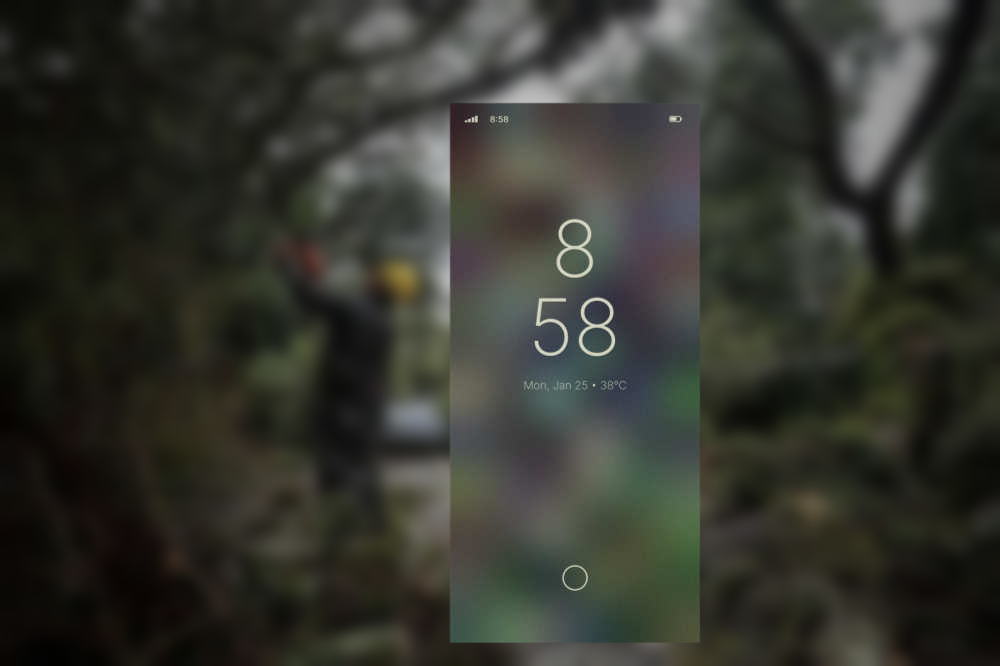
8:58
